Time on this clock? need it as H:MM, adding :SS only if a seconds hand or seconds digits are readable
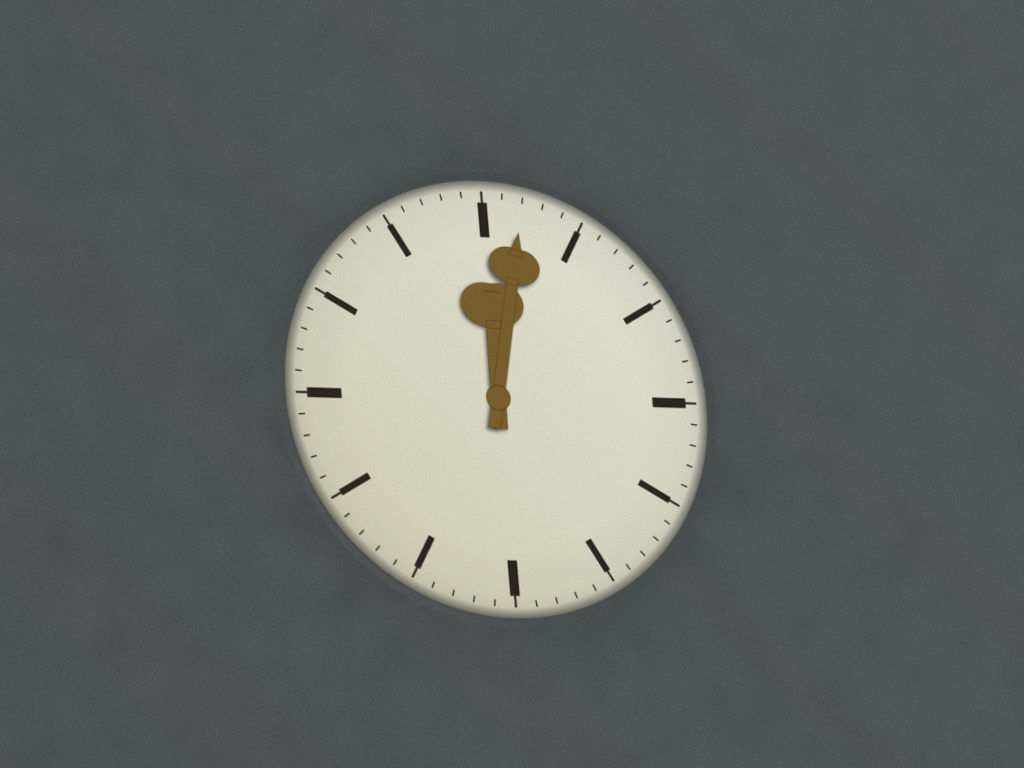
12:02
